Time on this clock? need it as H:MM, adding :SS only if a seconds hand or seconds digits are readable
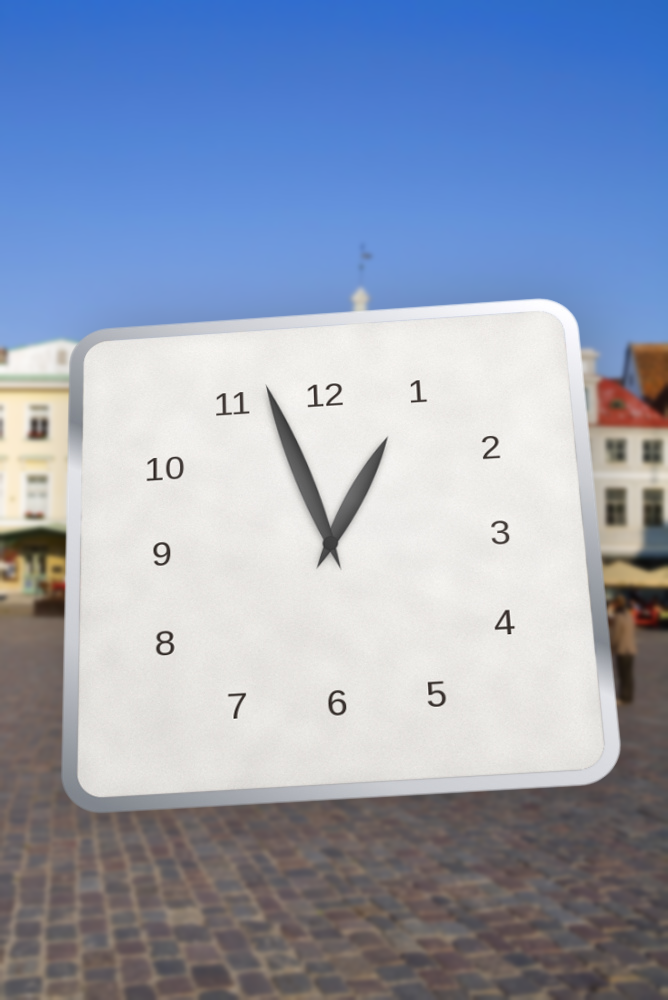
12:57
